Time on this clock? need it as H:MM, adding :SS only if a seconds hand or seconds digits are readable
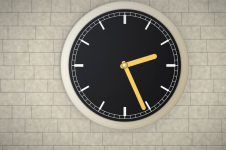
2:26
